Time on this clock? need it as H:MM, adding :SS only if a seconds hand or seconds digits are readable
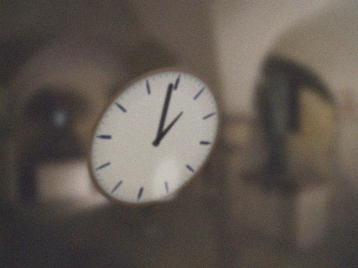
12:59
